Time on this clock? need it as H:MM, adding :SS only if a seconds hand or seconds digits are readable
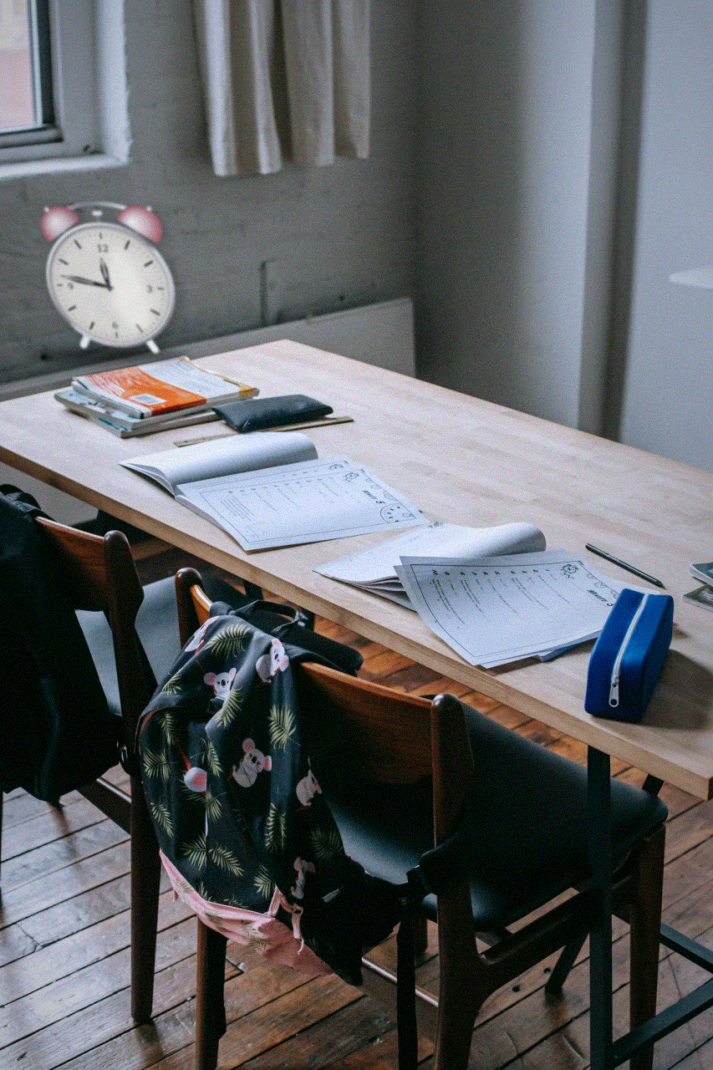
11:47
